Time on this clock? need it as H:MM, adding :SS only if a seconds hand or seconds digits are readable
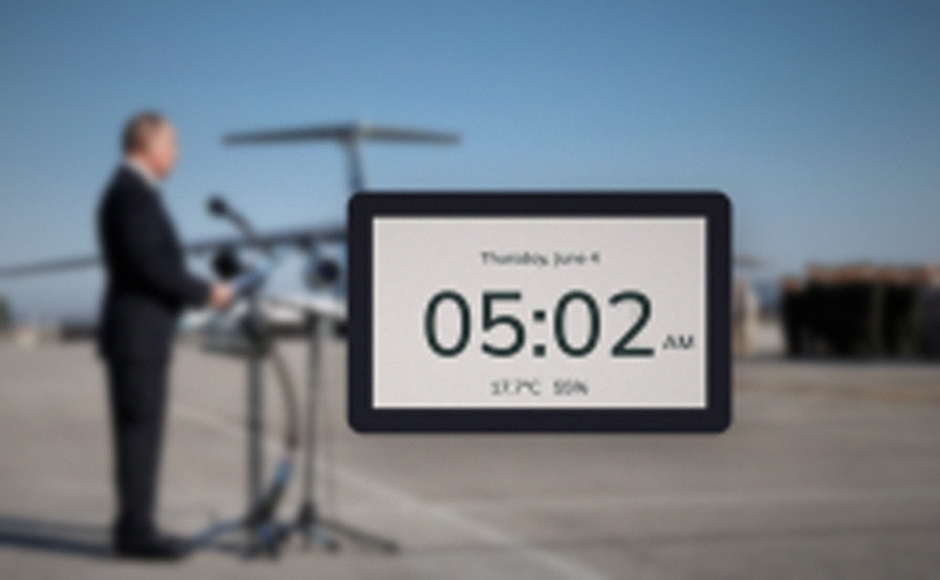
5:02
